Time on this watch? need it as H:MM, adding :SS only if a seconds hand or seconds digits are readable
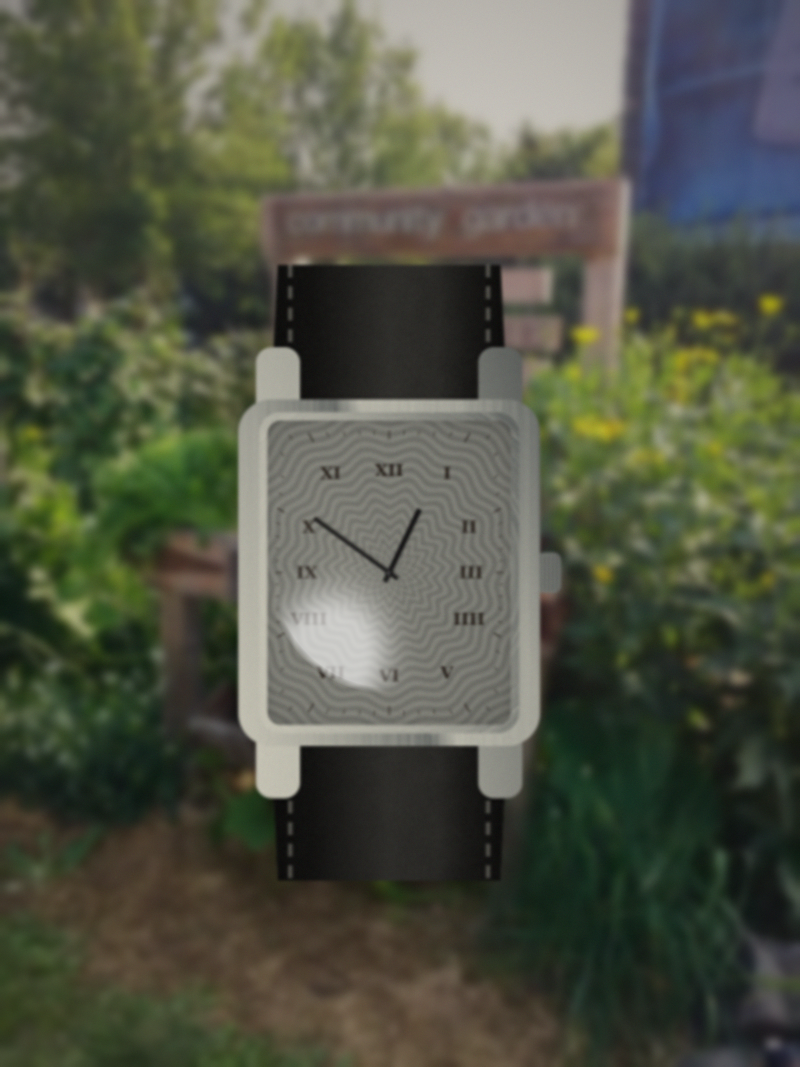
12:51
